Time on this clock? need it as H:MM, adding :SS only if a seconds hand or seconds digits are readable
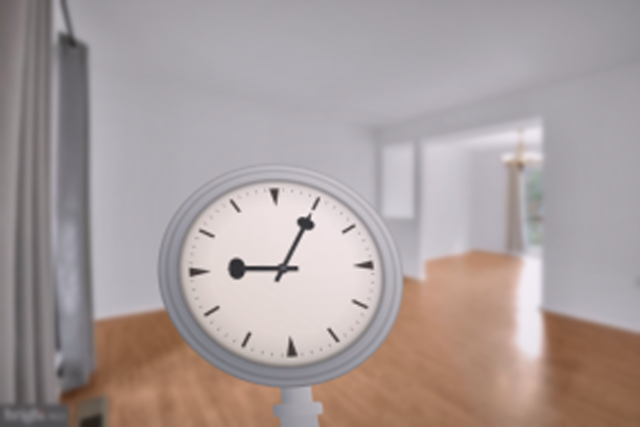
9:05
